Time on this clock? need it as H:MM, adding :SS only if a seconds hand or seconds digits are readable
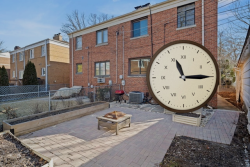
11:15
